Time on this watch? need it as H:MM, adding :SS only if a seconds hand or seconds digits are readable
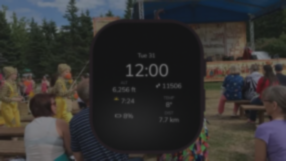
12:00
